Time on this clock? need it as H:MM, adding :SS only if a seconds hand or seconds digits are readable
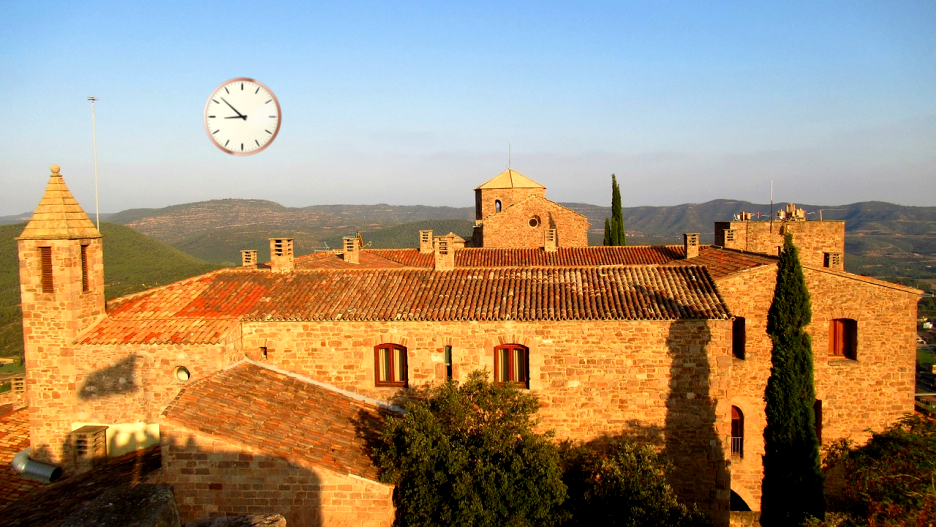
8:52
